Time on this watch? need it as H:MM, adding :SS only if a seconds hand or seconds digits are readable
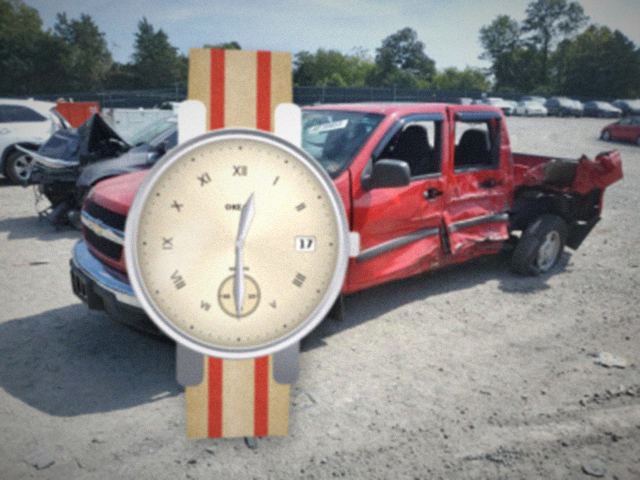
12:30
